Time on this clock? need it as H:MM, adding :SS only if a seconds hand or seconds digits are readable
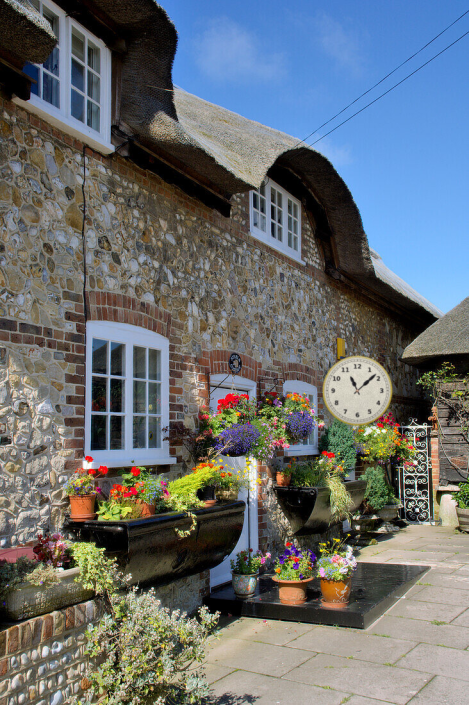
11:08
